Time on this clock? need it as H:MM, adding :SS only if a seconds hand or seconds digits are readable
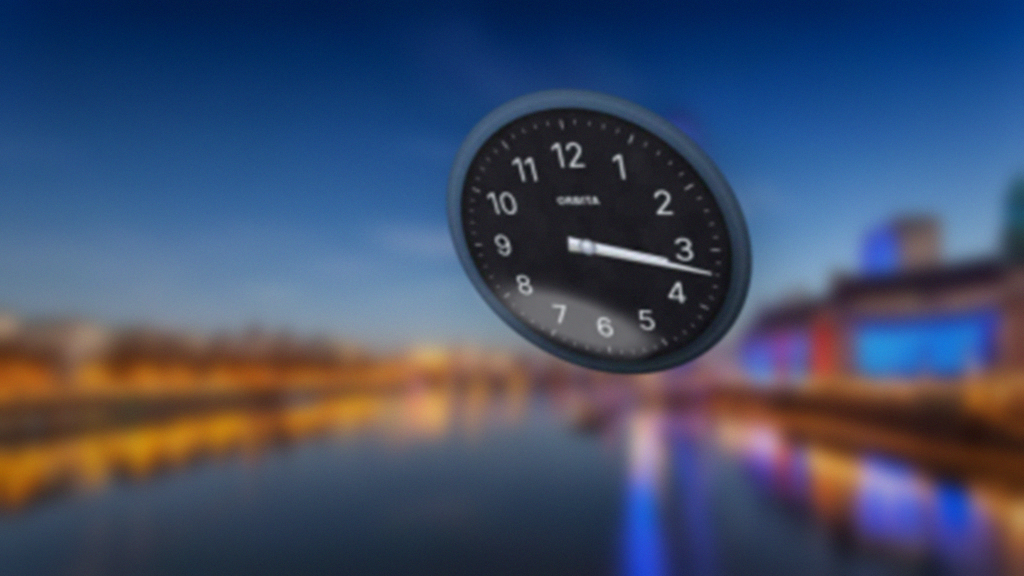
3:17
